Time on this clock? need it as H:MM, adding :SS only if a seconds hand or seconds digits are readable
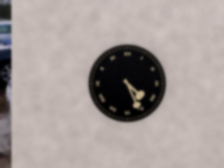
4:26
